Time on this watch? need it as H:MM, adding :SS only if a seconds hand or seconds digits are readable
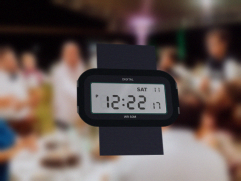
12:22:17
